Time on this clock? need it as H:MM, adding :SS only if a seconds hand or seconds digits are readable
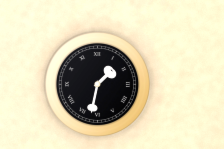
1:32
